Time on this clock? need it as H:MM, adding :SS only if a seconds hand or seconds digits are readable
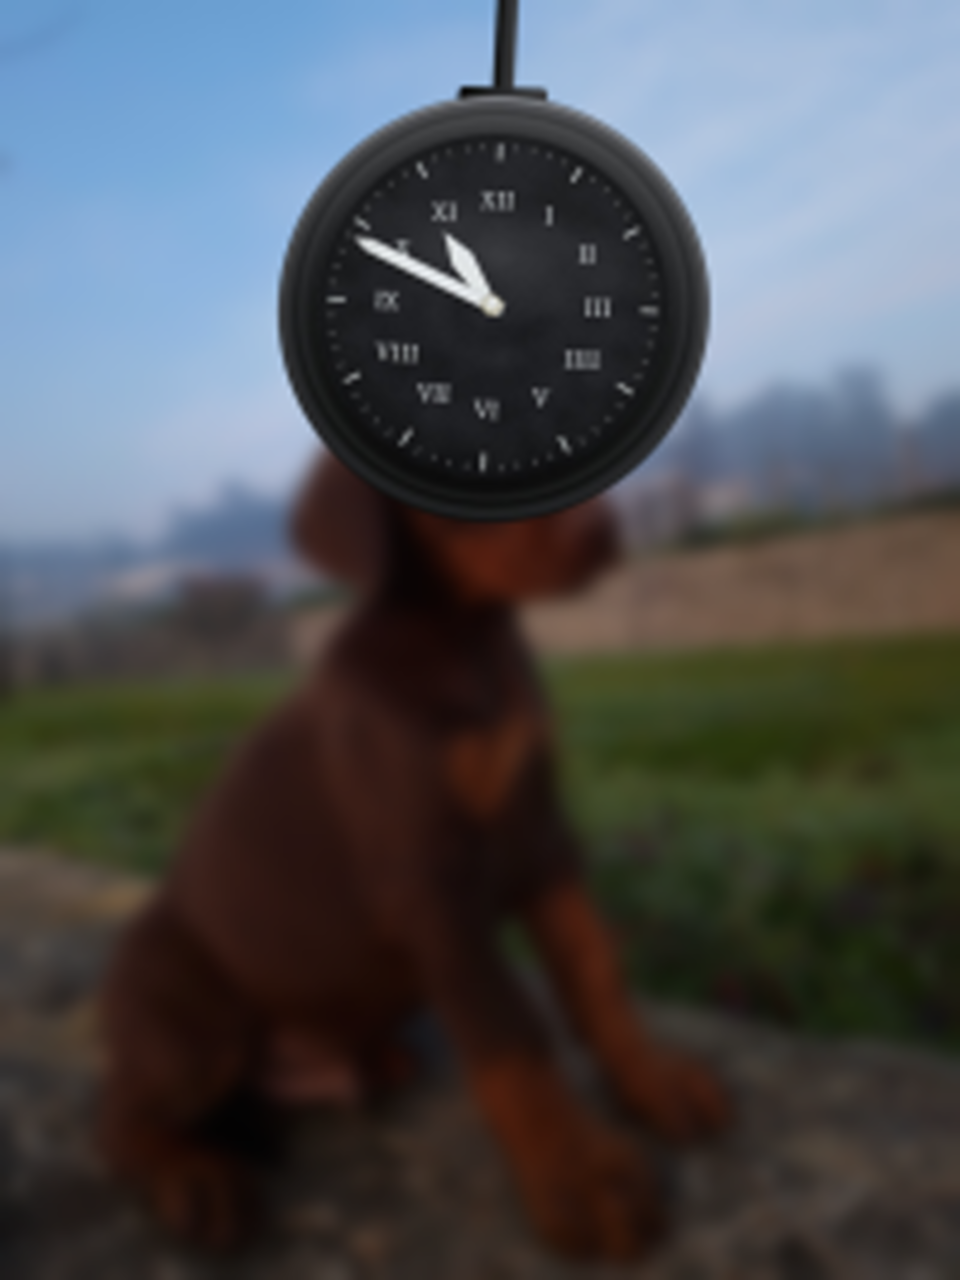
10:49
